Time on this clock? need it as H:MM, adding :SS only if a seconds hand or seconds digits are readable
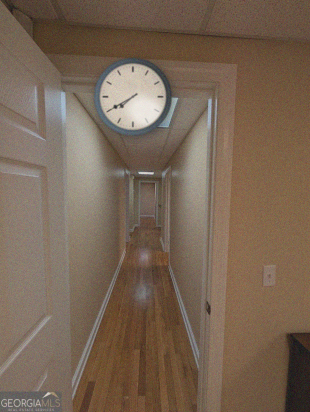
7:40
